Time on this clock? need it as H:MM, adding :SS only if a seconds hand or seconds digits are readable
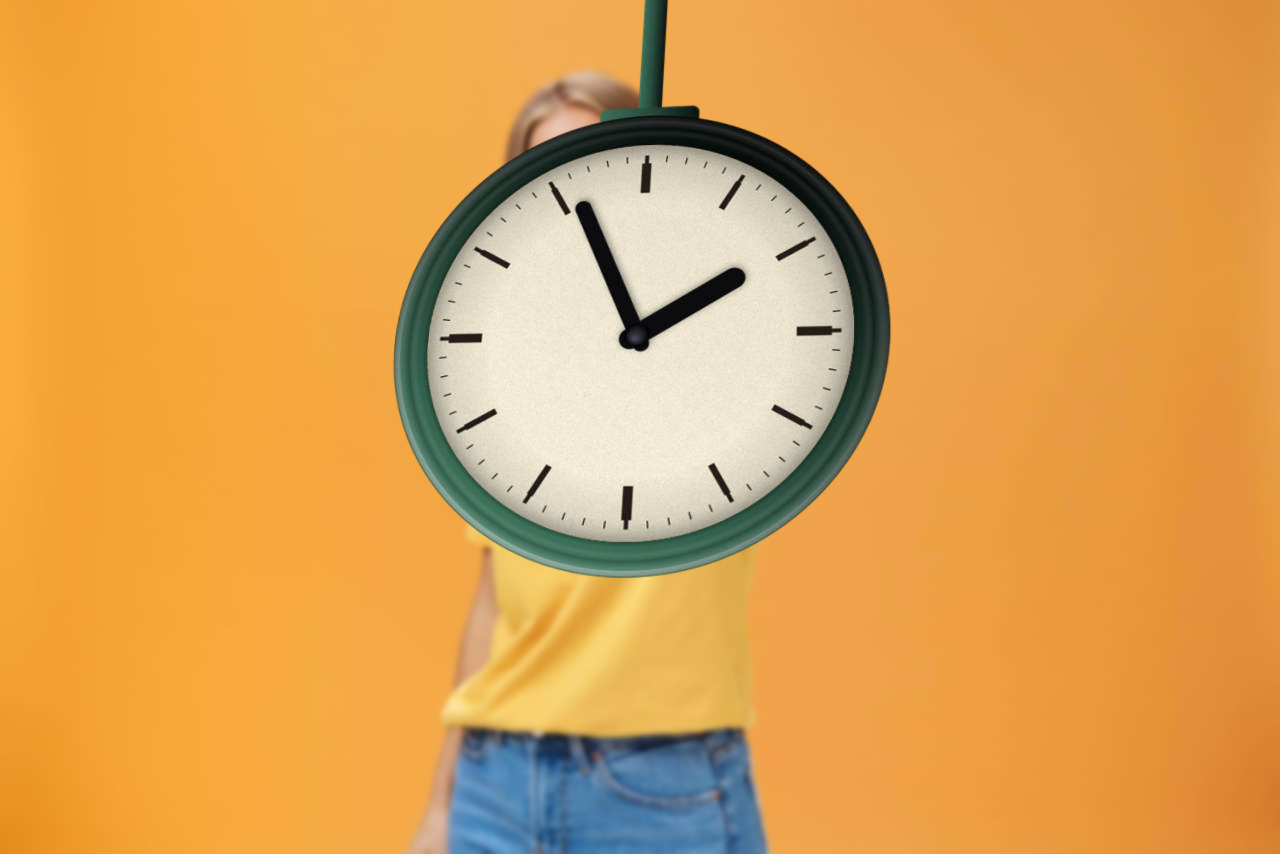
1:56
